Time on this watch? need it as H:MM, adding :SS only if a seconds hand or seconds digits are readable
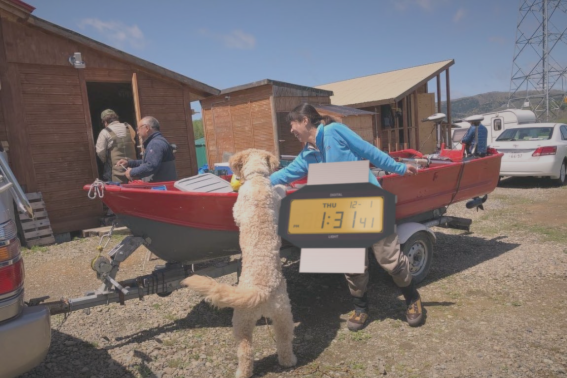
1:31:41
